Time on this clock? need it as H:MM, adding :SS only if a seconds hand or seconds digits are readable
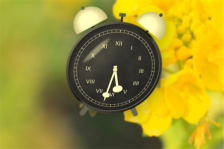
5:32
